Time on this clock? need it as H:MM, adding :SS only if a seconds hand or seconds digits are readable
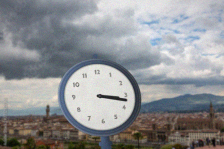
3:17
